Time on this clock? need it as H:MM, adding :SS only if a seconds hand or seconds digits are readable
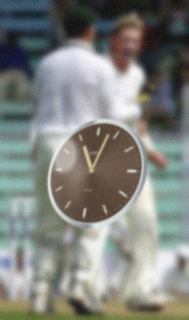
11:03
